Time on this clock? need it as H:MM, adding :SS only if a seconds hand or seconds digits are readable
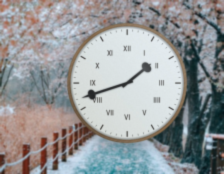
1:42
